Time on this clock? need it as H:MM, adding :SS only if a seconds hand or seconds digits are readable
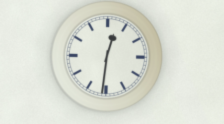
12:31
